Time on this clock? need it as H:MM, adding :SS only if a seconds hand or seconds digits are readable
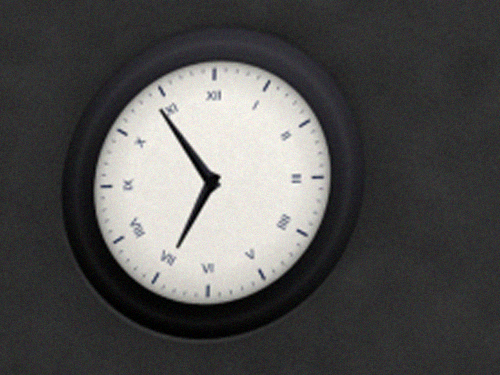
6:54
